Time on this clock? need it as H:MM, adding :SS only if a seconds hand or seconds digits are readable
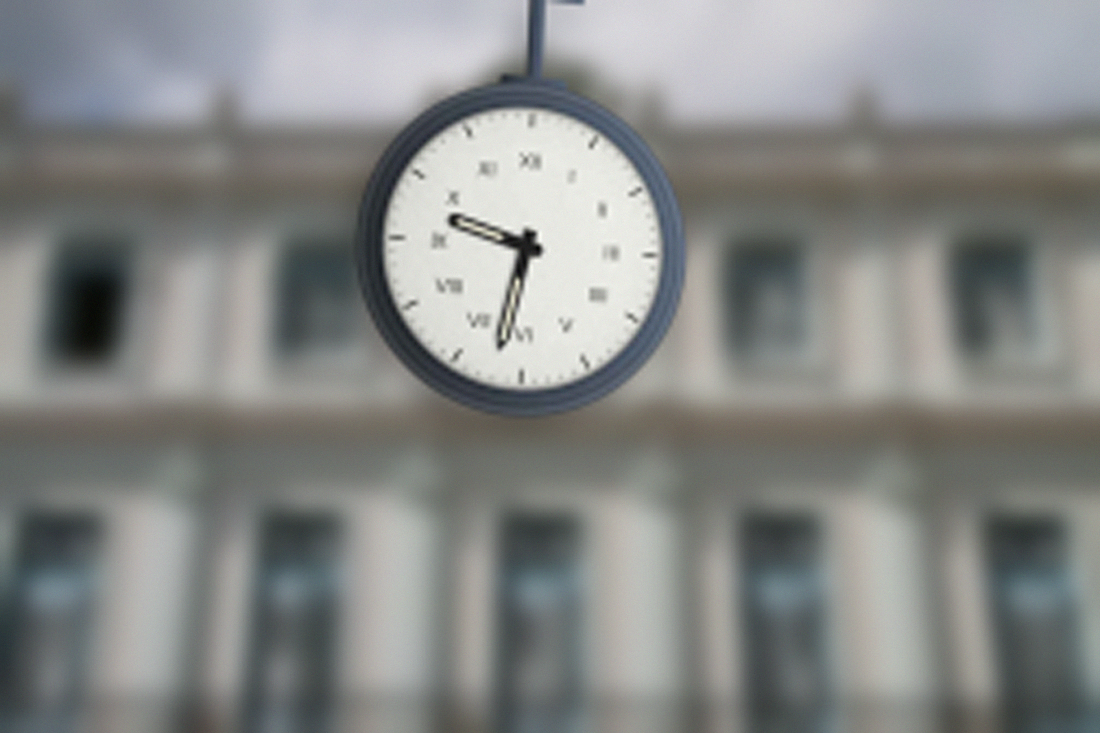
9:32
